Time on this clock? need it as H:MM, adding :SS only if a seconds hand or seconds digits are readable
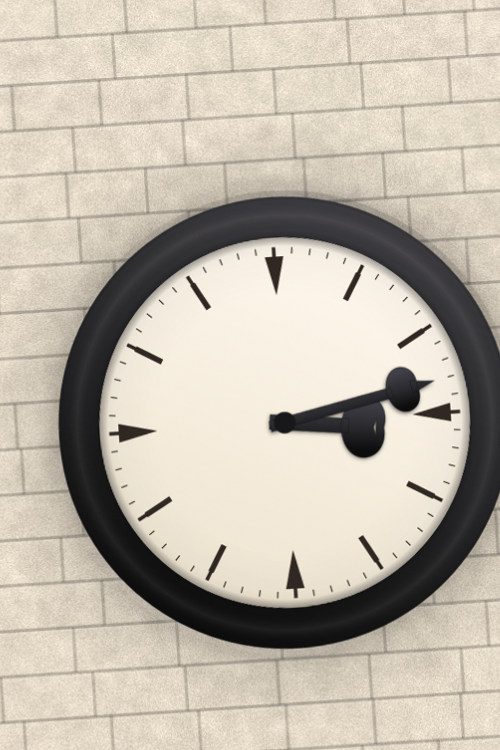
3:13
